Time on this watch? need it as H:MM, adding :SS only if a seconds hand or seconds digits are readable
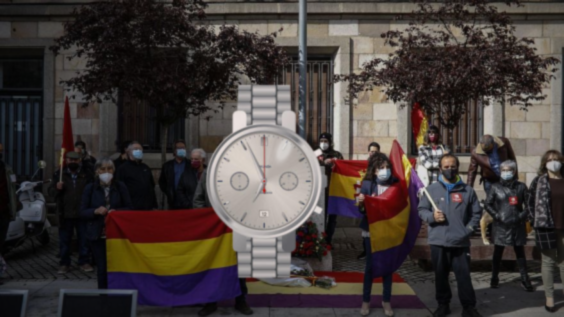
6:56
